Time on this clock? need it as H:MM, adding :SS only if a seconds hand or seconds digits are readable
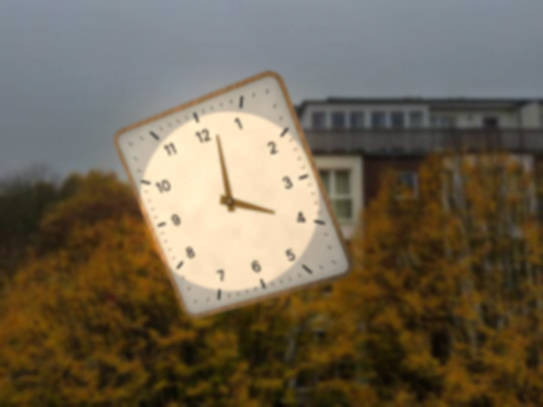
4:02
